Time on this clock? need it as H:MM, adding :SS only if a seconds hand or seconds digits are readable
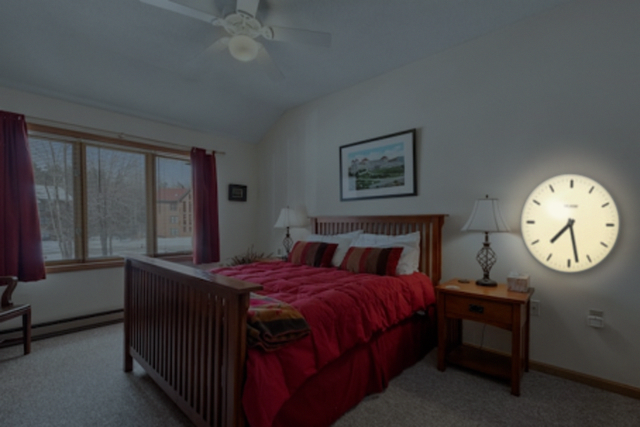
7:28
